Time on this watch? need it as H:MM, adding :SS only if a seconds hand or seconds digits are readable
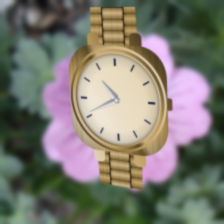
10:41
